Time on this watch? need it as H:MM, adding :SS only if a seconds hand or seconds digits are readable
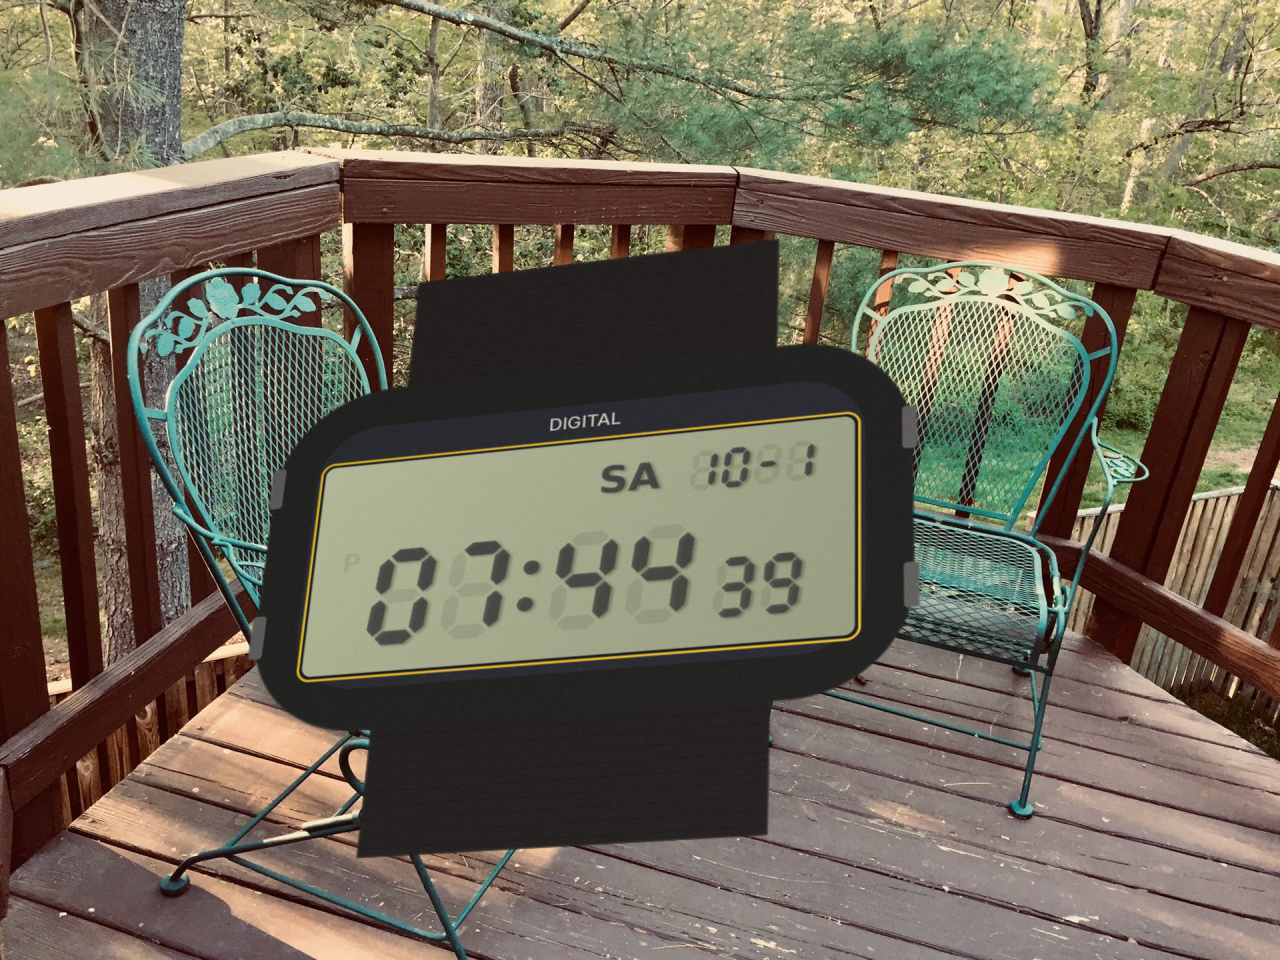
7:44:39
